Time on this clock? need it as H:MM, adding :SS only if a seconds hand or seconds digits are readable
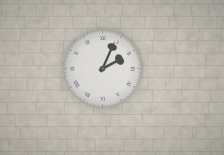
2:04
